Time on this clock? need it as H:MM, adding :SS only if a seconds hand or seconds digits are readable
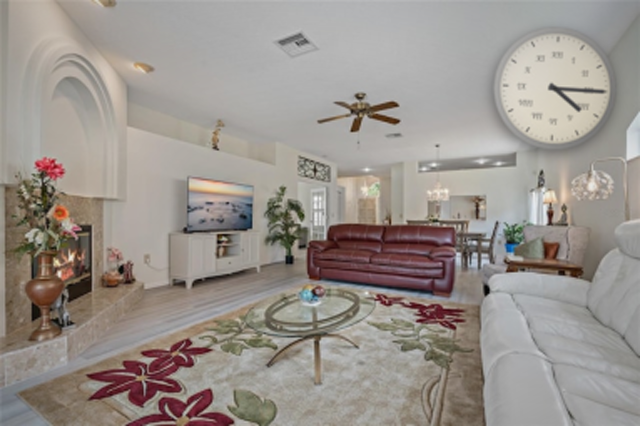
4:15
